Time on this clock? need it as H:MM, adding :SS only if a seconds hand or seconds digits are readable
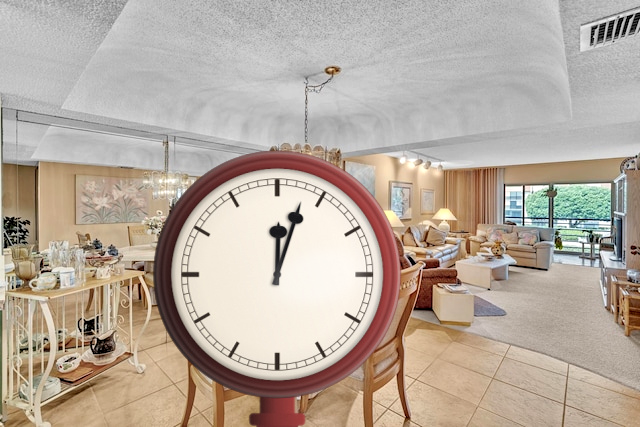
12:03
